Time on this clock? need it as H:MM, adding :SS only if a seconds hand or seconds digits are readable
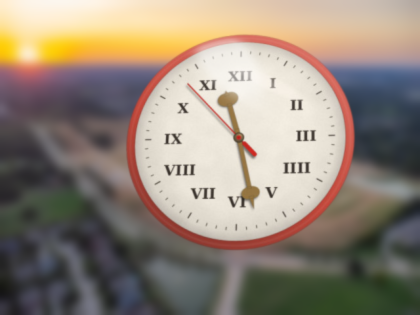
11:27:53
